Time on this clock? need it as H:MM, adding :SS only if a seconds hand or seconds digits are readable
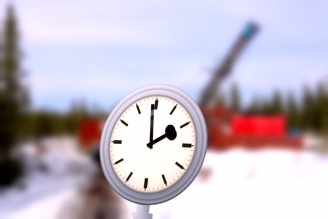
1:59
